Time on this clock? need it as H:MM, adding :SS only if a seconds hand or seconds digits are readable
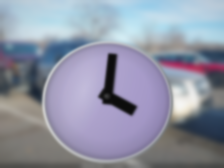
4:01
